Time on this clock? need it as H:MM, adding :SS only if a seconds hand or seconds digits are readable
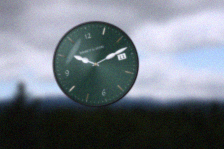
10:13
